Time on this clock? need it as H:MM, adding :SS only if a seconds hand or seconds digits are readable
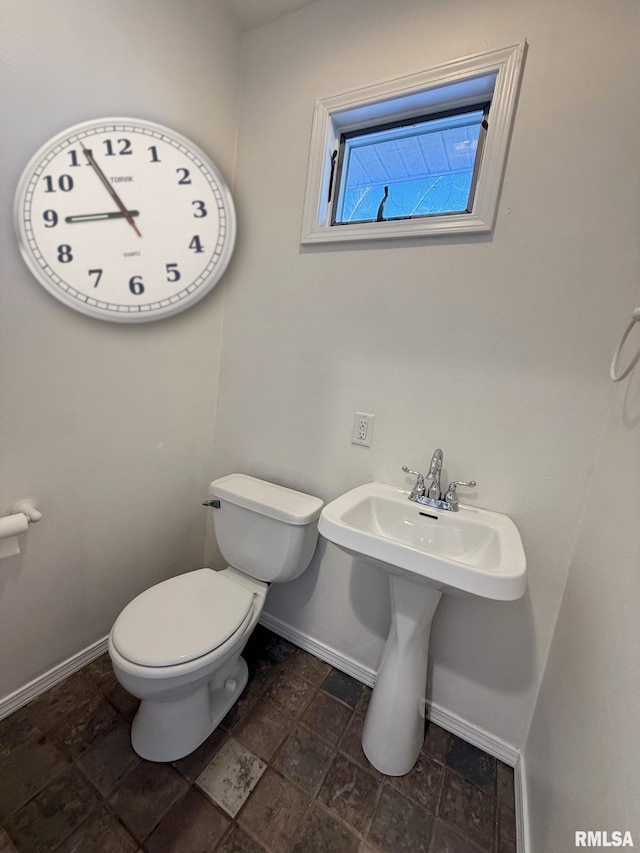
8:55:56
